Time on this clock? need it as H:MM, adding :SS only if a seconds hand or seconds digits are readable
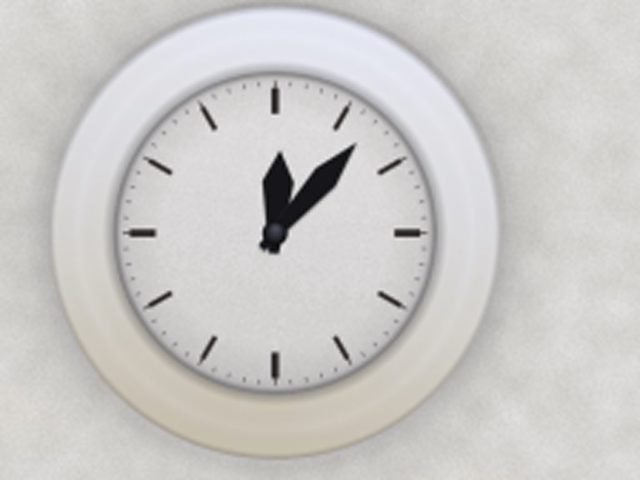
12:07
